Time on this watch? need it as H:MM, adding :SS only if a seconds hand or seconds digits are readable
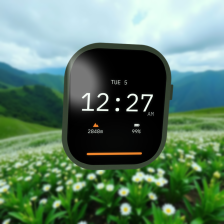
12:27
